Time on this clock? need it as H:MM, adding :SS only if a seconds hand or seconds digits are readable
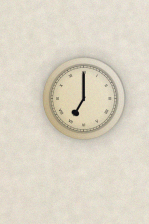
7:00
